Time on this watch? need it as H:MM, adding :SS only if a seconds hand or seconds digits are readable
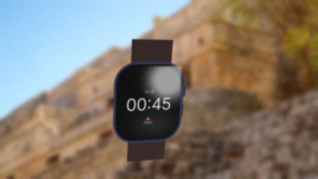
0:45
